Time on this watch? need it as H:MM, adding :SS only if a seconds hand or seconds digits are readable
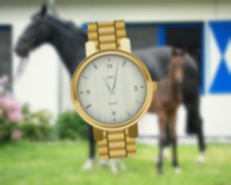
11:03
